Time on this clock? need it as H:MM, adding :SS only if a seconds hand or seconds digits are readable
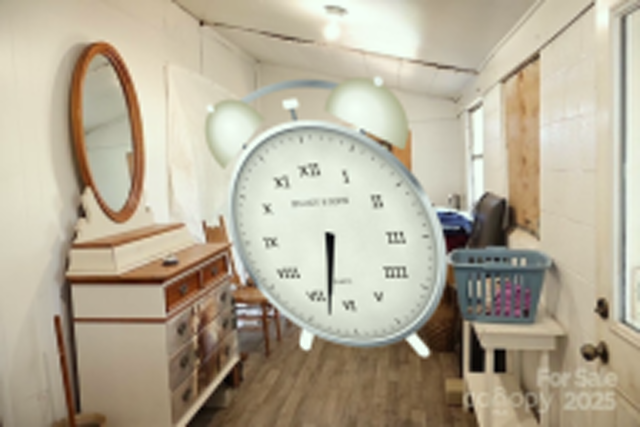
6:33
